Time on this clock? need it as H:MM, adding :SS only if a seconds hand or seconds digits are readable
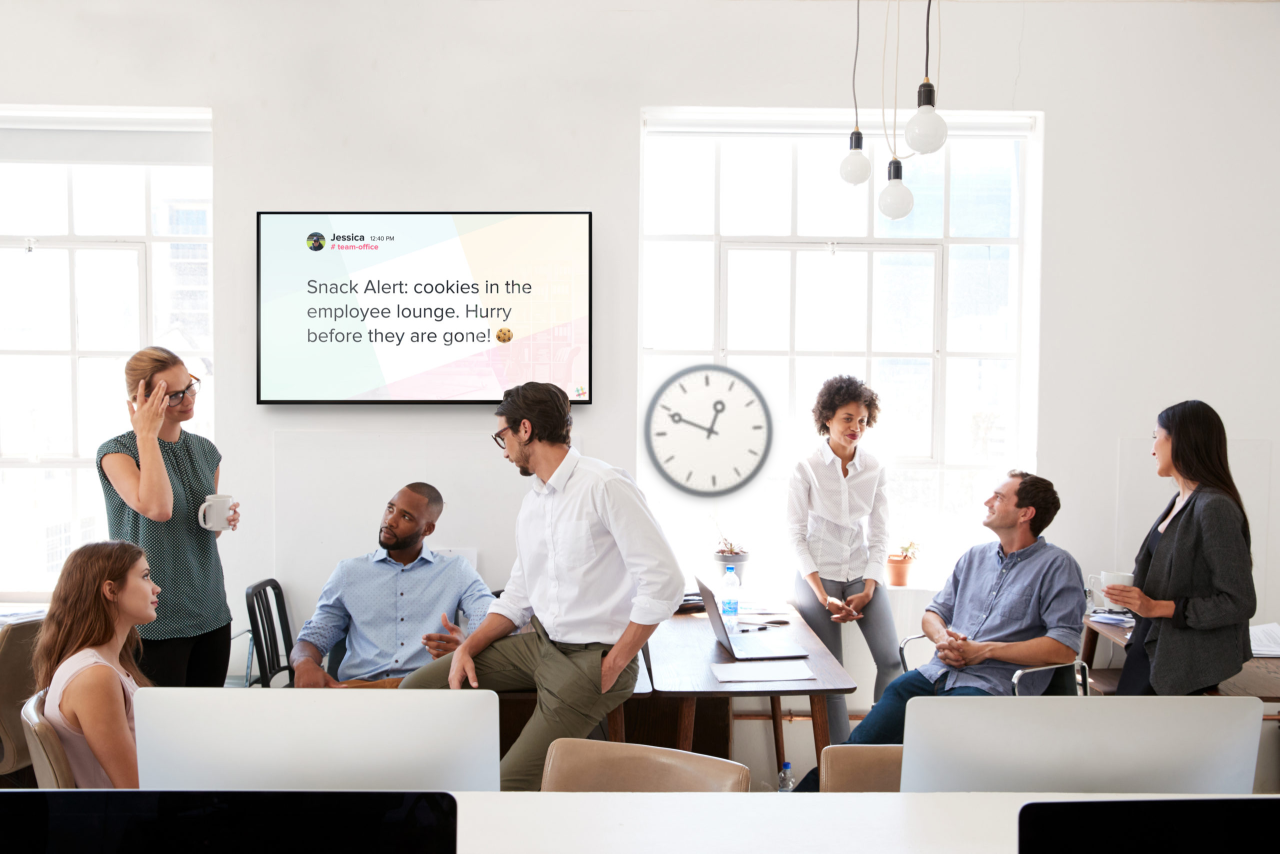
12:49
